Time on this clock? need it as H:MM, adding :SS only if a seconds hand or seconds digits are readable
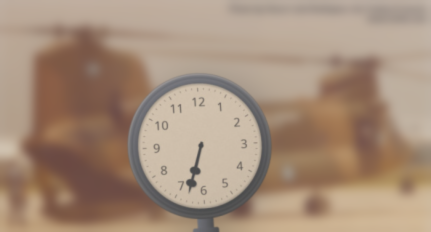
6:33
